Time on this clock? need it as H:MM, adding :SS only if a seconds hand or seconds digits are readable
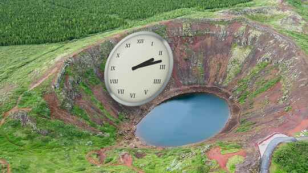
2:13
